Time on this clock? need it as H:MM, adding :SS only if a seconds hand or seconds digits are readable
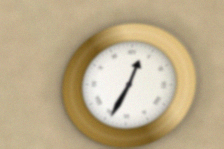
12:34
